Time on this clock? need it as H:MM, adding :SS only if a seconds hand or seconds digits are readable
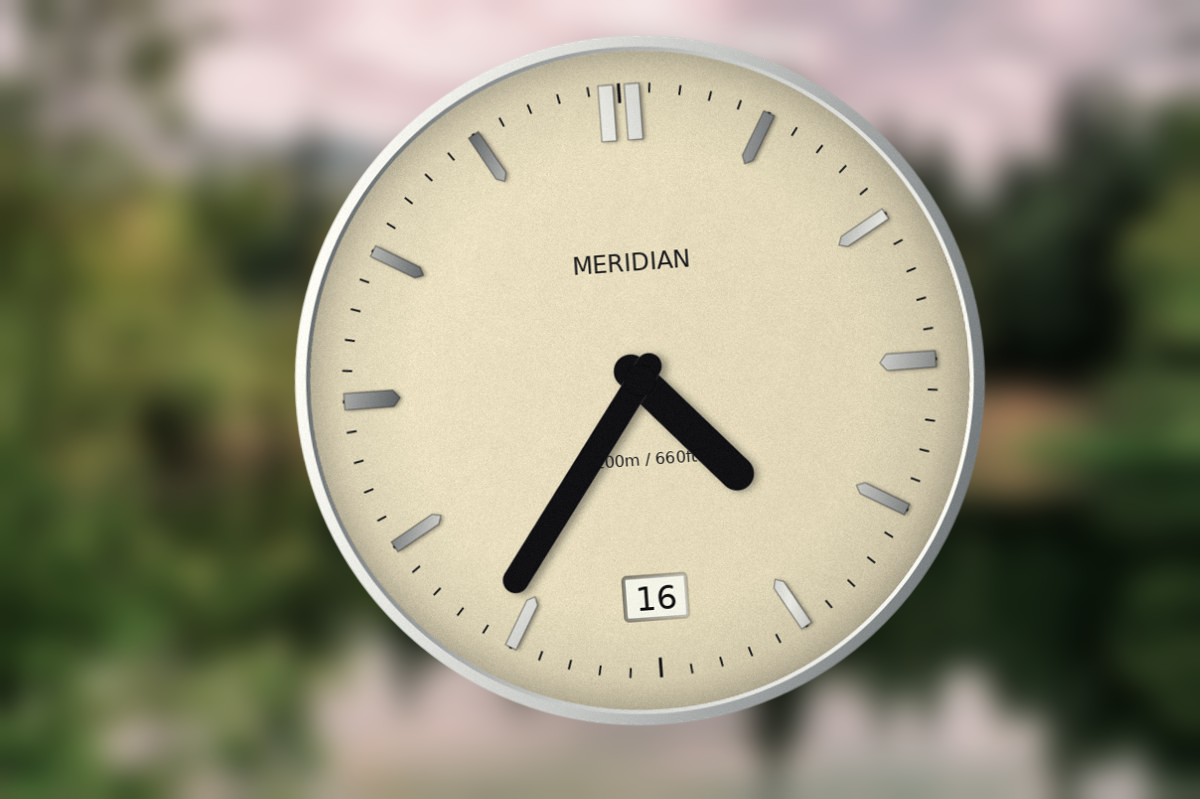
4:36
